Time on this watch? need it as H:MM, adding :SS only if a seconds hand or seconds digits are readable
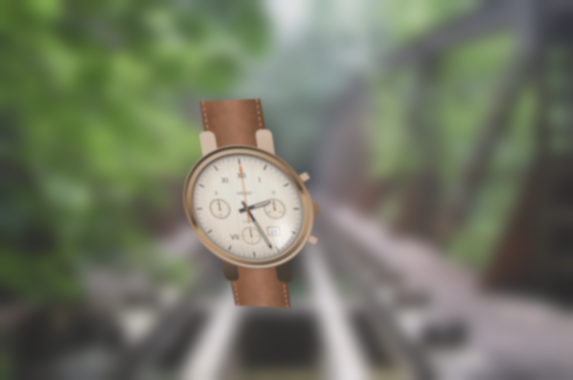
2:26
